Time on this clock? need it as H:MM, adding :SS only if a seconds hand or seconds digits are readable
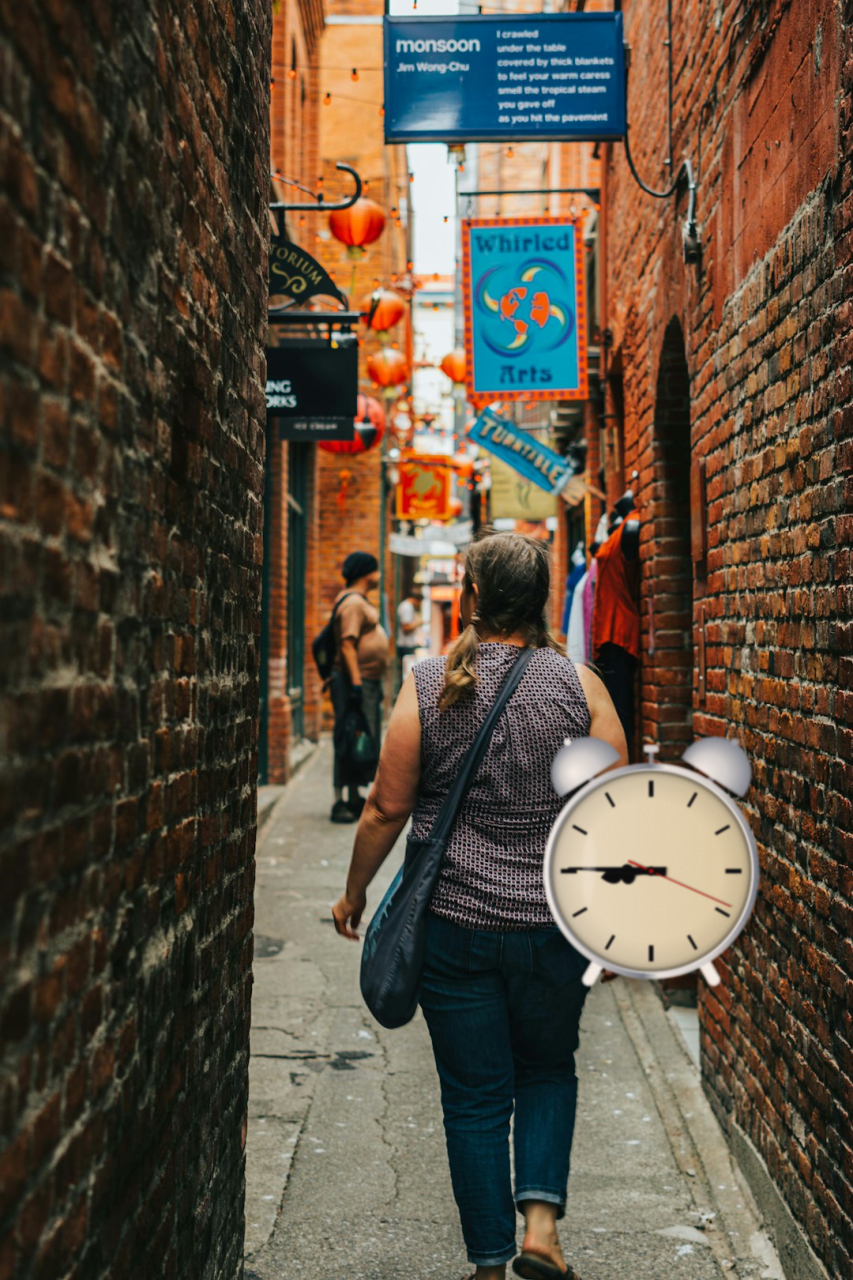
8:45:19
